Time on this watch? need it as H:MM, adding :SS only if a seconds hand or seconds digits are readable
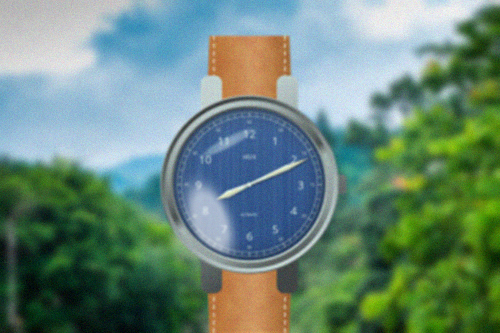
8:11
